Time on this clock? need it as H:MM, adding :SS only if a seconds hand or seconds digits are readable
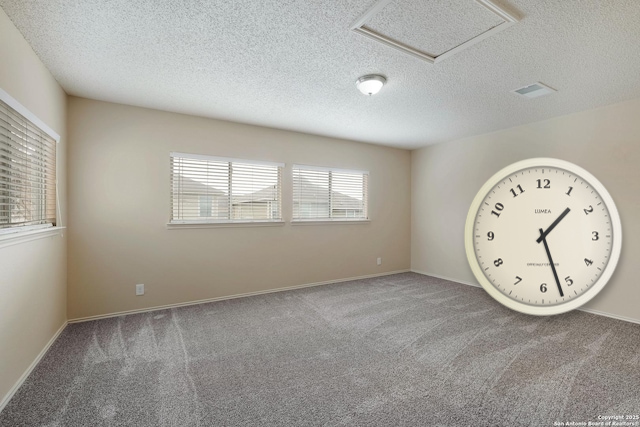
1:27
